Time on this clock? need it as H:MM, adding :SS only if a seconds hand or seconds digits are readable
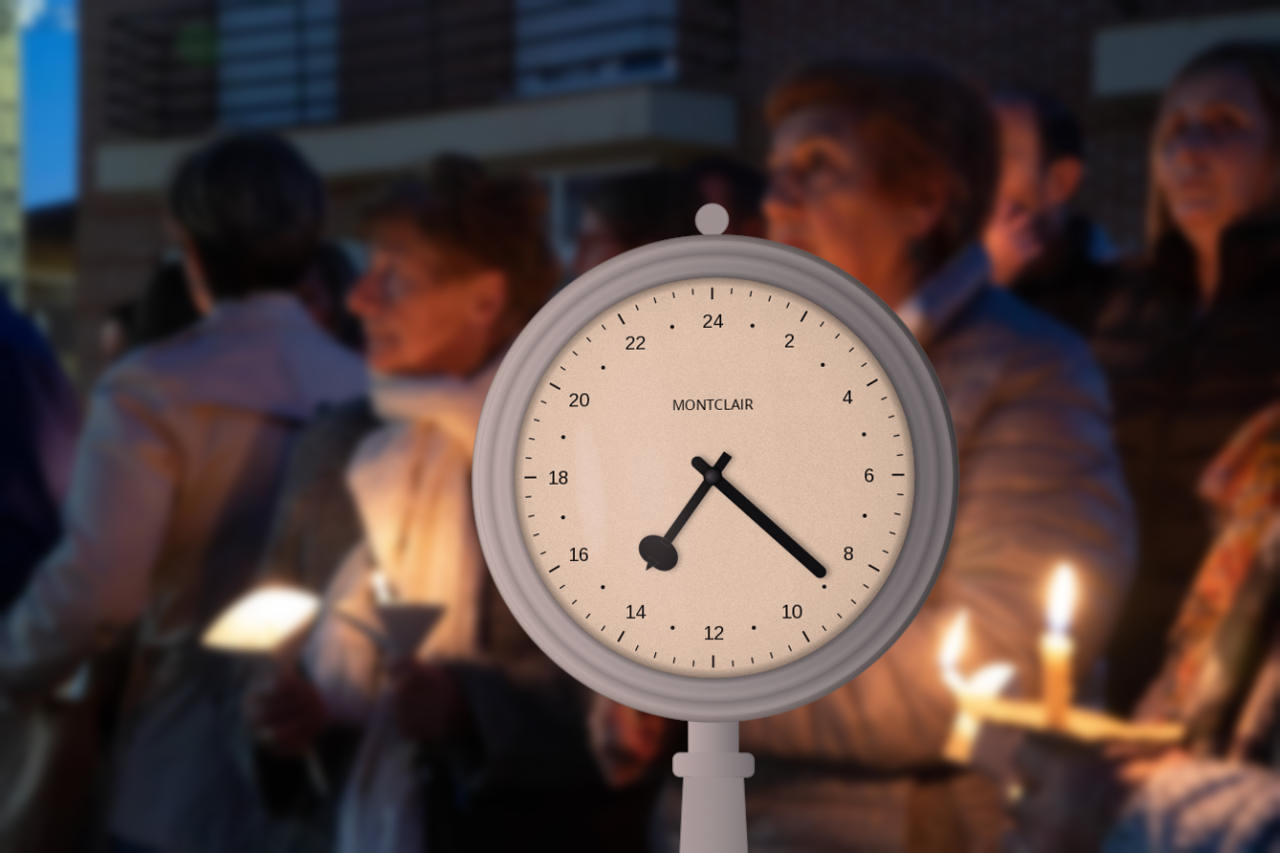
14:22
